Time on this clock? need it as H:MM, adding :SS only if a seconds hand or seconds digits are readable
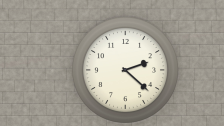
2:22
